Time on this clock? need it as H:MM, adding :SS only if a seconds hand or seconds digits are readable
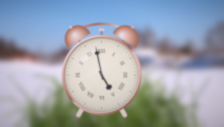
4:58
